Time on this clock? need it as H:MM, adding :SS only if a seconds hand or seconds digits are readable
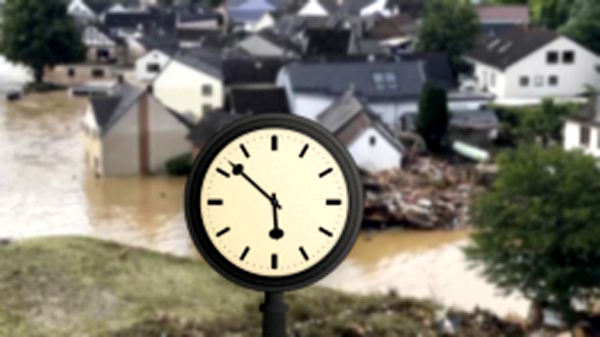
5:52
